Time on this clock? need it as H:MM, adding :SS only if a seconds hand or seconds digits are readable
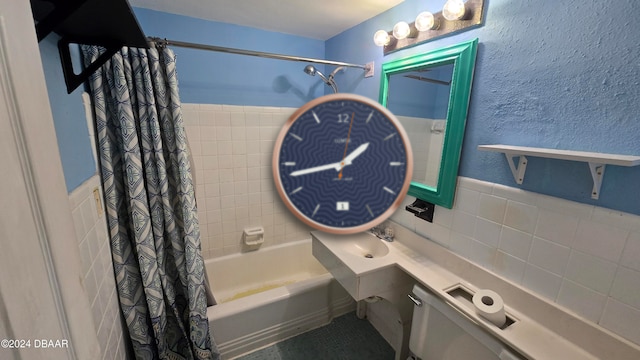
1:43:02
